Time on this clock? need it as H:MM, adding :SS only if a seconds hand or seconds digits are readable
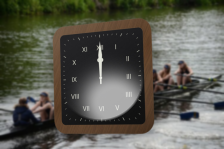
12:00
